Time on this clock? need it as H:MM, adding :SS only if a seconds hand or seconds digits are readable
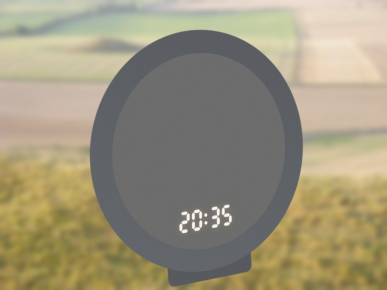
20:35
